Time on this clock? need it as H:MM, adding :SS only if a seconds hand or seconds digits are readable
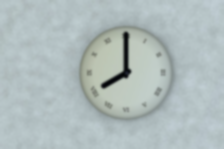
8:00
